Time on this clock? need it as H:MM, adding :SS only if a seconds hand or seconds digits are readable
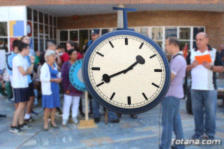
1:41
